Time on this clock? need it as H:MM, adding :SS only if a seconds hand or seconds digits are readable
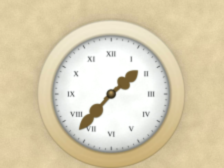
1:37
